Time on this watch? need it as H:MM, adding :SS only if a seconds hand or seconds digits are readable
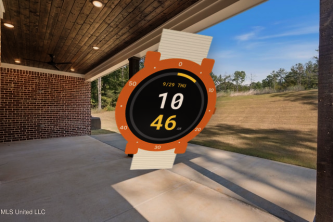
10:46
